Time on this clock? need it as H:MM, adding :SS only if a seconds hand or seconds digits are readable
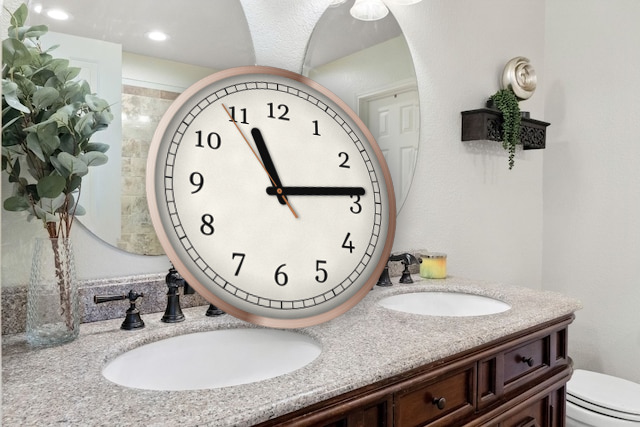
11:13:54
